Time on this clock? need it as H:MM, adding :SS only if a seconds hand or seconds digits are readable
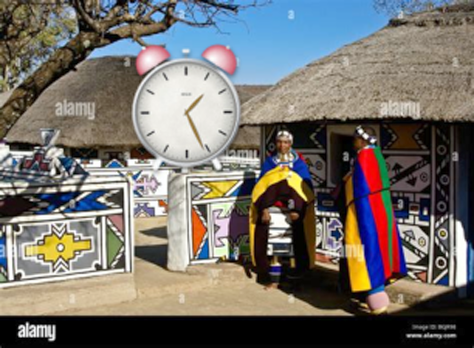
1:26
